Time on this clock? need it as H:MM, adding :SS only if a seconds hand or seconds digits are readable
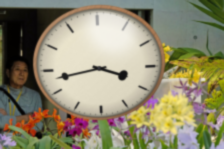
3:43
